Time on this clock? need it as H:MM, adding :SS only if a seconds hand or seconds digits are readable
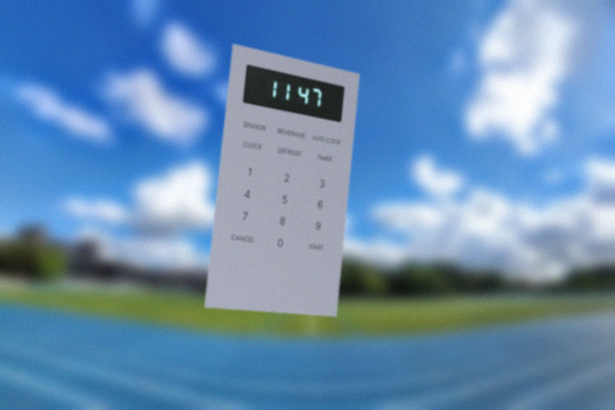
11:47
